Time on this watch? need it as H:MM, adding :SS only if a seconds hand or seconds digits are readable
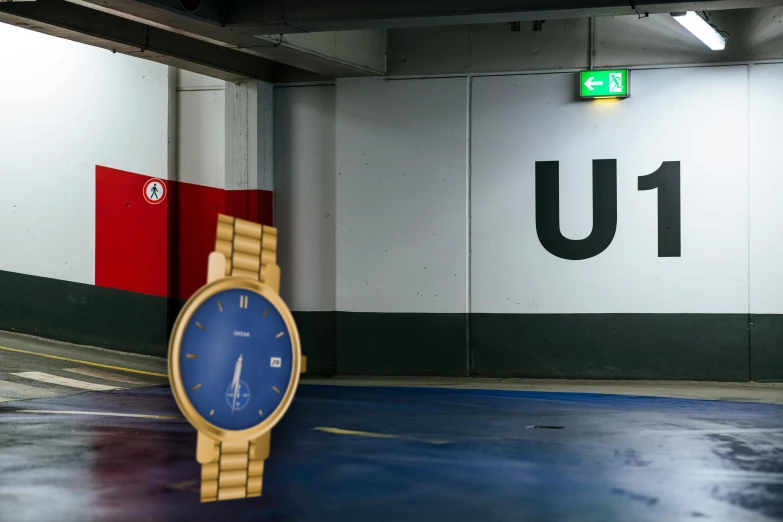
6:31
